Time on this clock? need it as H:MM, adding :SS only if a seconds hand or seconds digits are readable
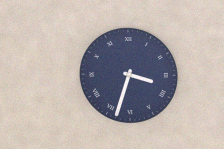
3:33
